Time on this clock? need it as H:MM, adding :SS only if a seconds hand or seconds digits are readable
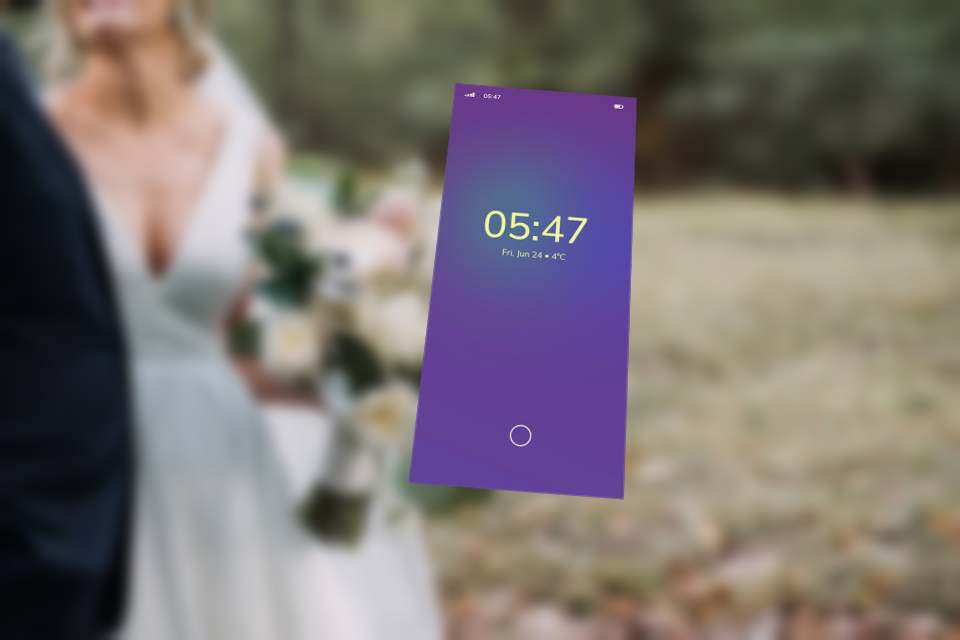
5:47
